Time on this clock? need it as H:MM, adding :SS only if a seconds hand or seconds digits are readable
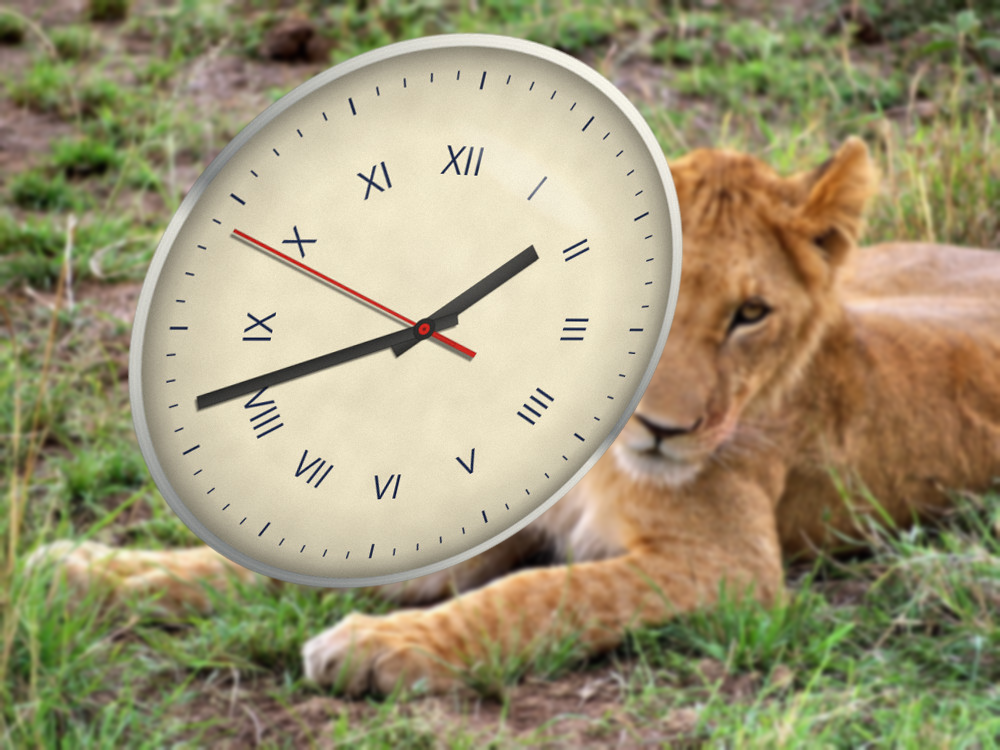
1:41:49
